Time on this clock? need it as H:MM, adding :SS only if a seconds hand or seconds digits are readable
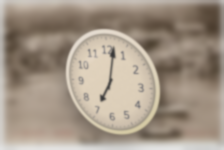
7:02
